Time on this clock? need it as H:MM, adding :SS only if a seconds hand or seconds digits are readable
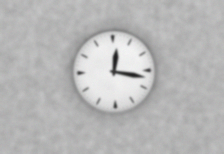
12:17
